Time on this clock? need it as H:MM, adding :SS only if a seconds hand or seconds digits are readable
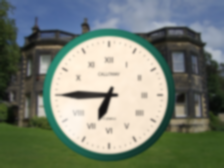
6:45
